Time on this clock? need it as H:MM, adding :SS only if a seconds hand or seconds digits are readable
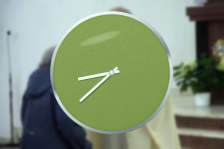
8:38
